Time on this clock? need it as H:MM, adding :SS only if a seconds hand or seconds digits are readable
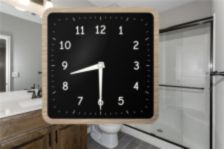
8:30
